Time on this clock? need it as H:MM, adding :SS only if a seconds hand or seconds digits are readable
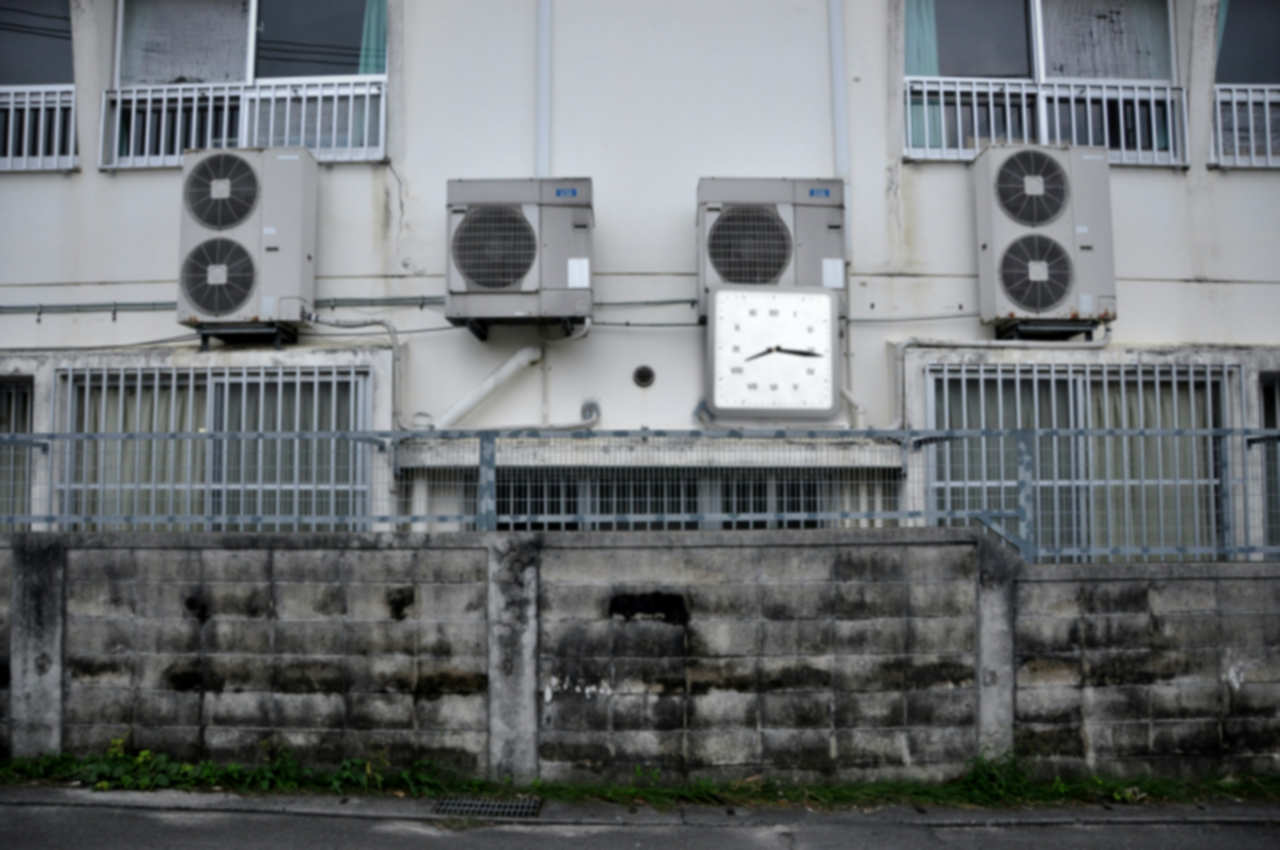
8:16
